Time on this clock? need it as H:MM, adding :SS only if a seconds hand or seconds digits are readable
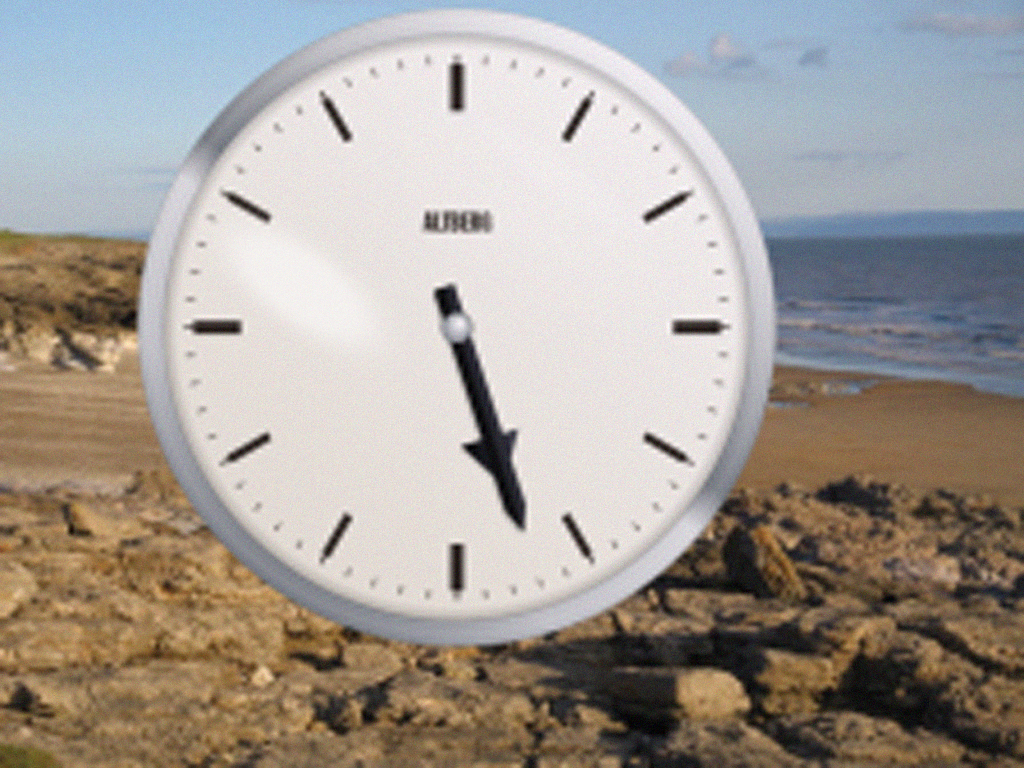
5:27
